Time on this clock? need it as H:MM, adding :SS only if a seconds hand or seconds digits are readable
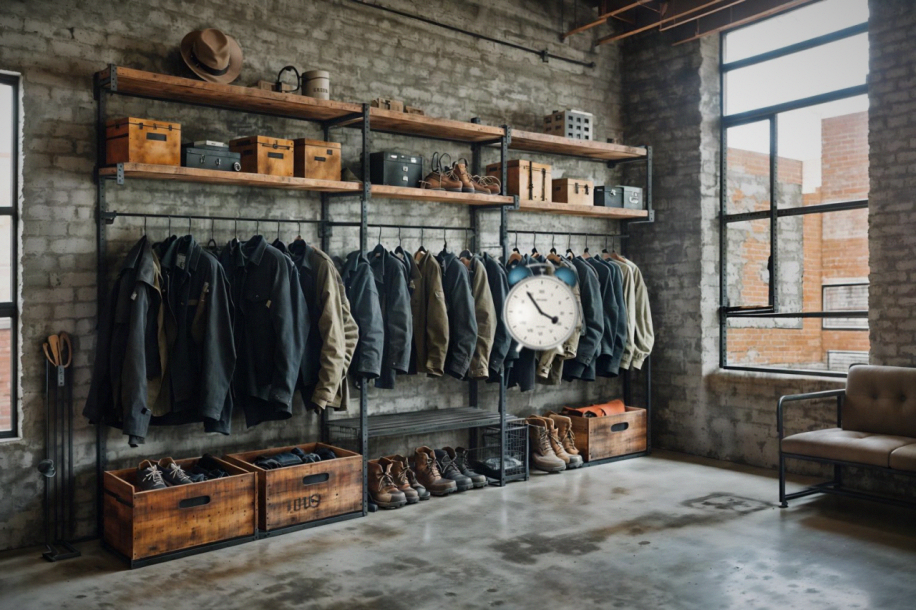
3:54
